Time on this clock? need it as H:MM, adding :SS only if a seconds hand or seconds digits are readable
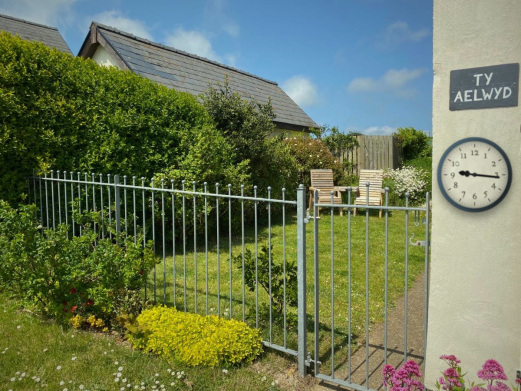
9:16
